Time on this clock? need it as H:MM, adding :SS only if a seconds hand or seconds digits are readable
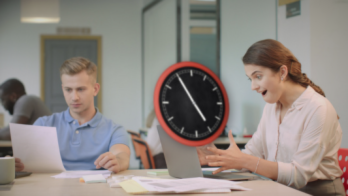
4:55
